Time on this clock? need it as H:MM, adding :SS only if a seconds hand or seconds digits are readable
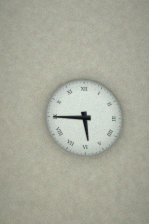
5:45
